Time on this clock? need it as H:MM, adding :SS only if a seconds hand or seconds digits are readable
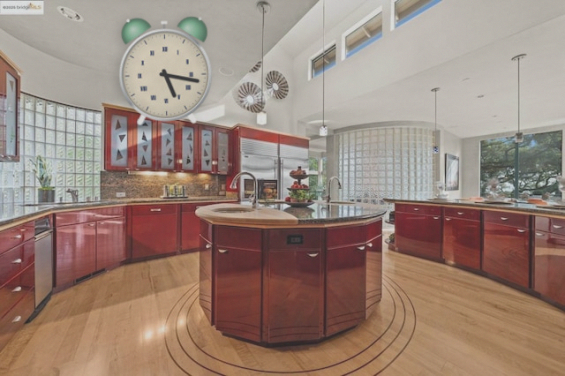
5:17
